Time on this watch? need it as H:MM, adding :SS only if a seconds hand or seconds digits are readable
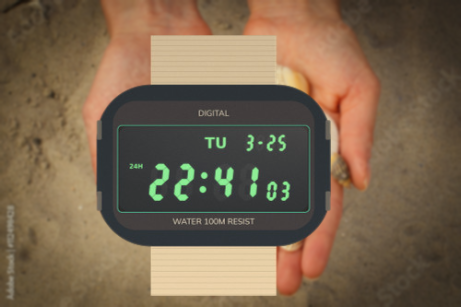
22:41:03
